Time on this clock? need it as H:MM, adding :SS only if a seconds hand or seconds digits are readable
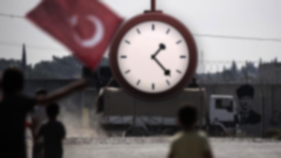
1:23
